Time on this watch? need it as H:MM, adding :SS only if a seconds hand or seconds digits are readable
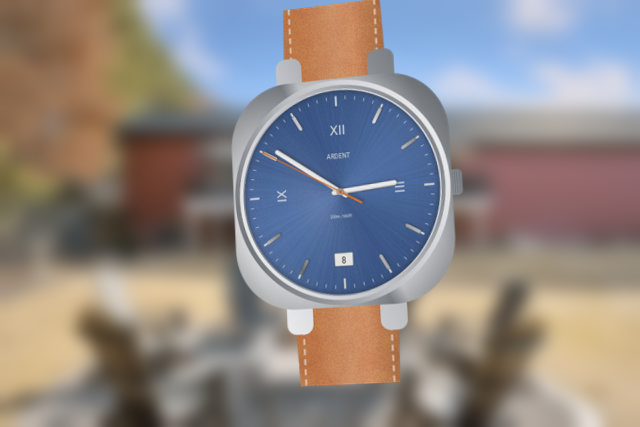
2:50:50
